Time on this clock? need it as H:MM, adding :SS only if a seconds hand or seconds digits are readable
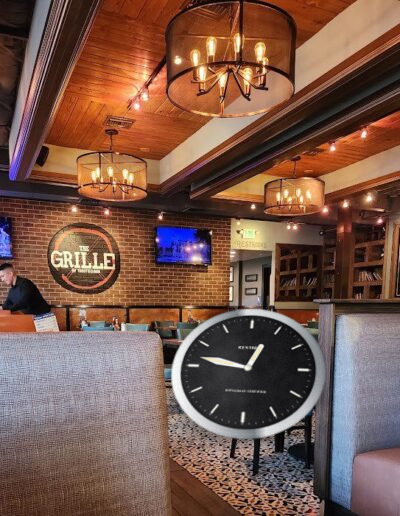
12:47
